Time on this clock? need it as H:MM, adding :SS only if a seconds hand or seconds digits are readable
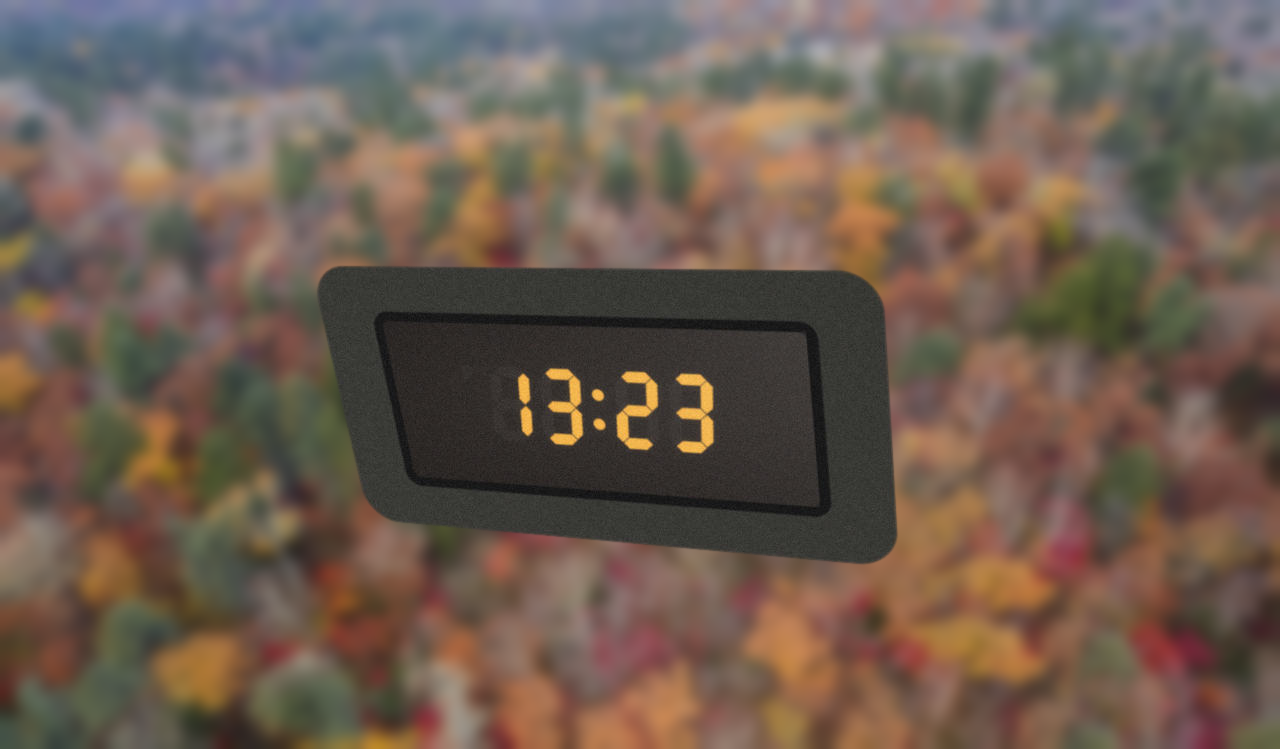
13:23
